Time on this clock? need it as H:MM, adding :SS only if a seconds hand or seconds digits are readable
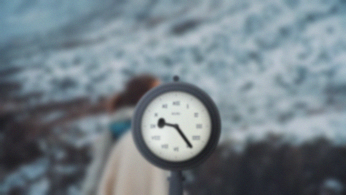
9:24
